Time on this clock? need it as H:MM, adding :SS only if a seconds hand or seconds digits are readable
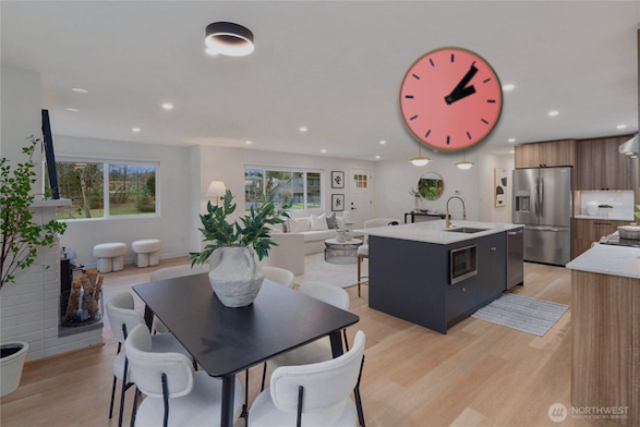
2:06
